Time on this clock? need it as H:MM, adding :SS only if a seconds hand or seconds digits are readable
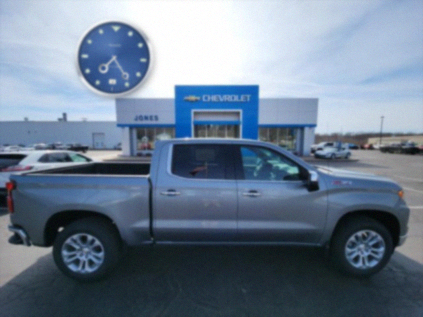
7:24
